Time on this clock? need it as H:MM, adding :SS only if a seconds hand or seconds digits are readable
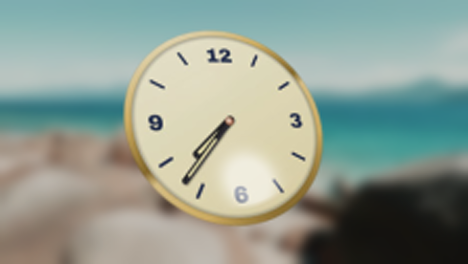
7:37
